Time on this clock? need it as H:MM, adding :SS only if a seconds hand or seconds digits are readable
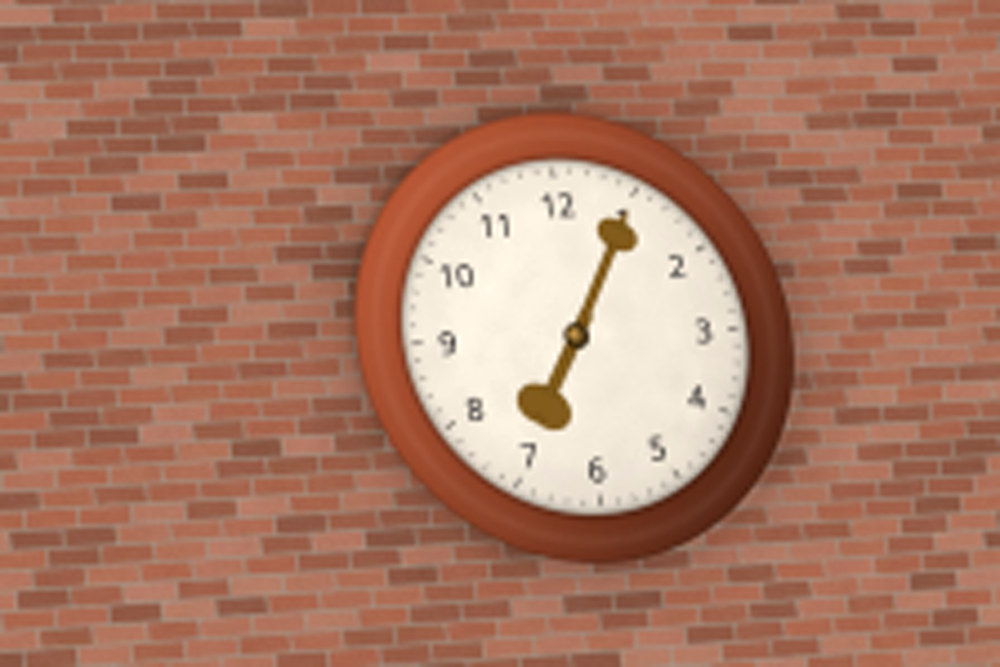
7:05
